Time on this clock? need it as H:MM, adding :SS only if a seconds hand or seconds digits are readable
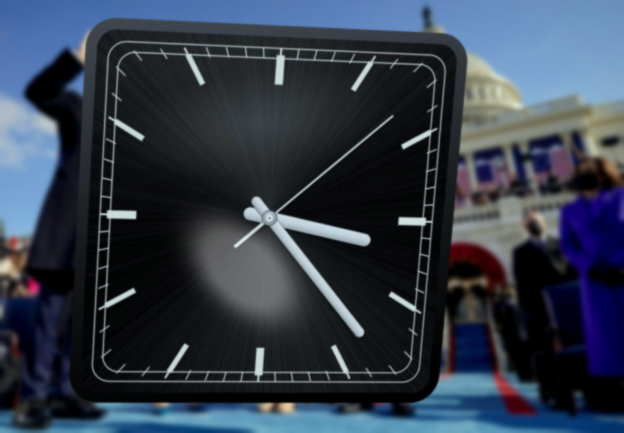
3:23:08
